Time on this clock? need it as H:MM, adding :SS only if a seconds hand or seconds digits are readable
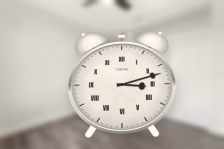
3:12
